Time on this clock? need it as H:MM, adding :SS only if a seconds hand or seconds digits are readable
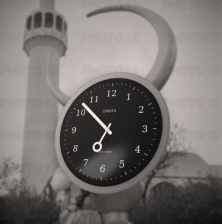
6:52
